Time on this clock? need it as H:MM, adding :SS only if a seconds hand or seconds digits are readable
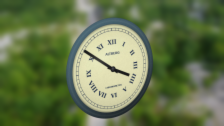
3:51
